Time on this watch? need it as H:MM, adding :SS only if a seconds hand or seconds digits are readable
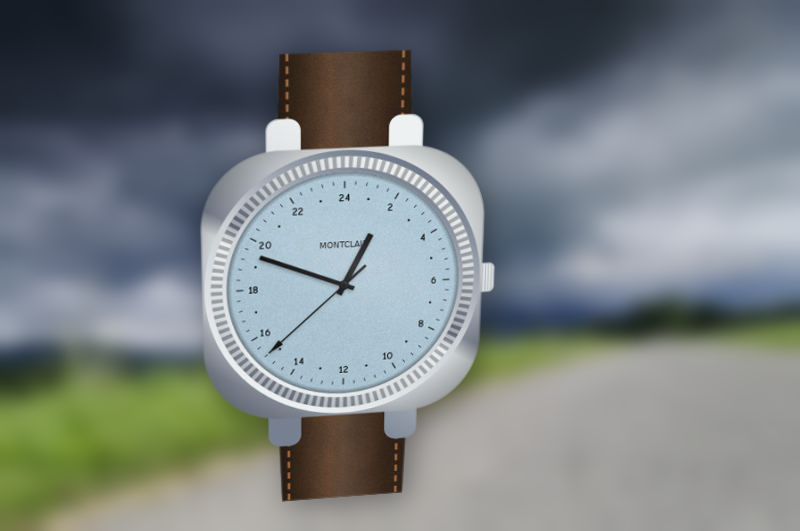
1:48:38
